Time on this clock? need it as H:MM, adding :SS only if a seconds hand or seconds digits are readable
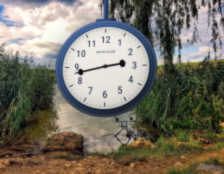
2:43
